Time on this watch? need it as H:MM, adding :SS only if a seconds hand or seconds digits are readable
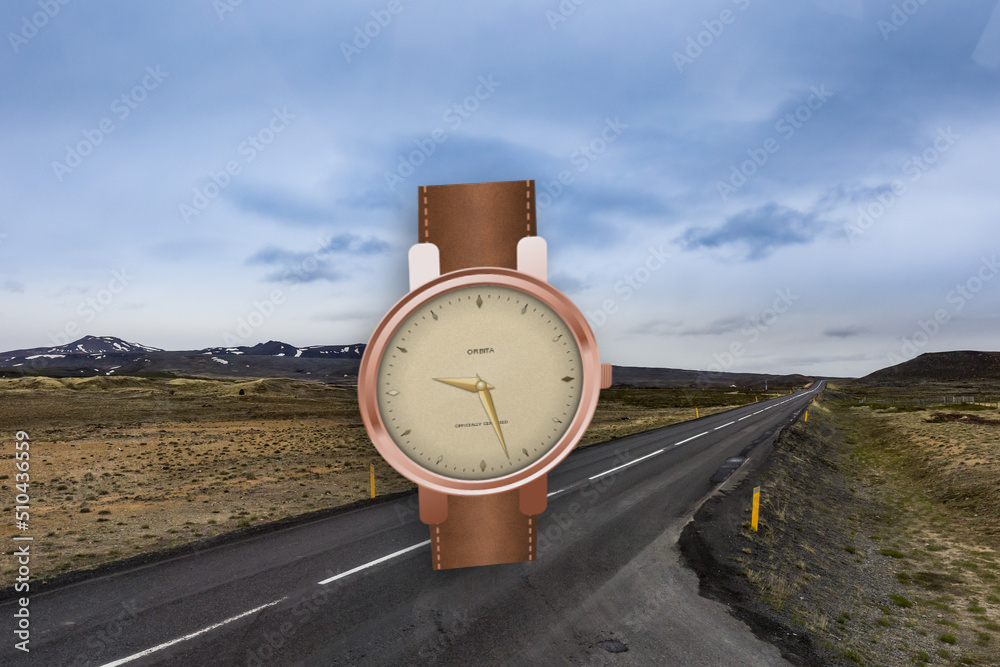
9:27
